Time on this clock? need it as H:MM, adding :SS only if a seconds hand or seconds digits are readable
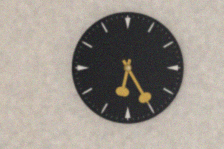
6:25
